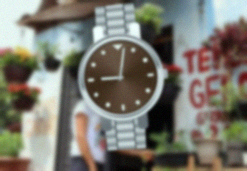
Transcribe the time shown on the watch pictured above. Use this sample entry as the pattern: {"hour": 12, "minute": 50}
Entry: {"hour": 9, "minute": 2}
